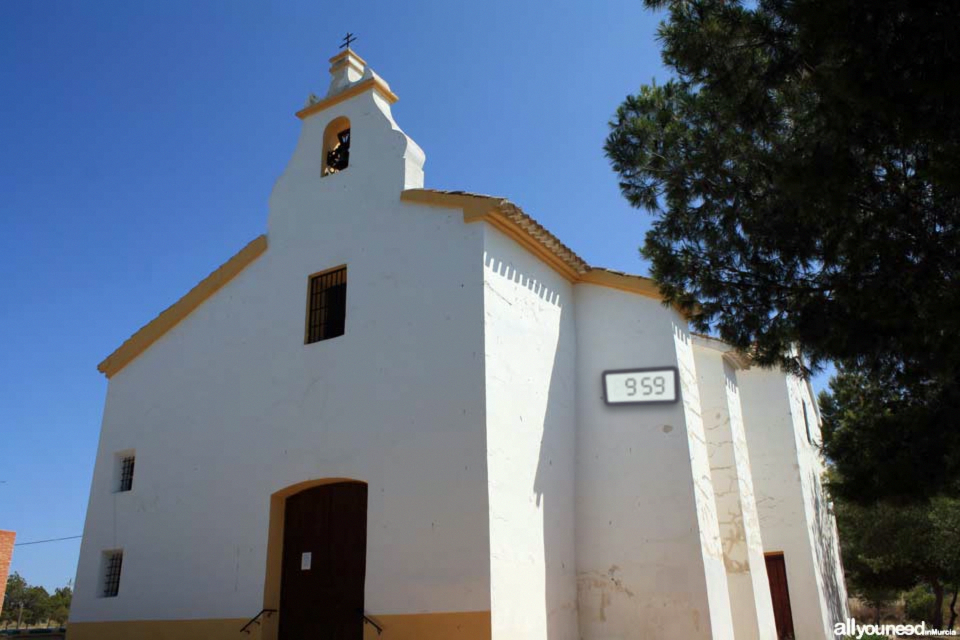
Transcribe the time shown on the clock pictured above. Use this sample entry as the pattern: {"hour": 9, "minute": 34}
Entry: {"hour": 9, "minute": 59}
